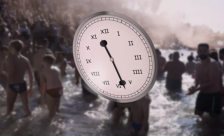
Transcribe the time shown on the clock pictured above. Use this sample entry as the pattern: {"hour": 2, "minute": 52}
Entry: {"hour": 11, "minute": 28}
